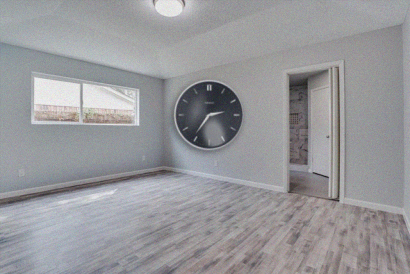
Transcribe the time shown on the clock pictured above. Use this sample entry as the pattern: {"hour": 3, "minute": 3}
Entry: {"hour": 2, "minute": 36}
